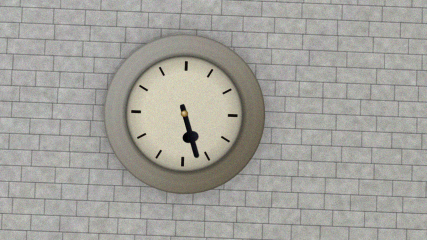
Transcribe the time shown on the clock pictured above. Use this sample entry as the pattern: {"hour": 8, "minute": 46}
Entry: {"hour": 5, "minute": 27}
